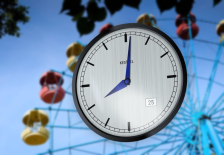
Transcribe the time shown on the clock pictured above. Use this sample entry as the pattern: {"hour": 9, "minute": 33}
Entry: {"hour": 8, "minute": 1}
